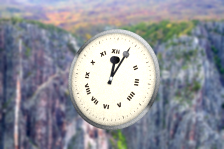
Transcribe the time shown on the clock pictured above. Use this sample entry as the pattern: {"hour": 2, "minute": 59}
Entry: {"hour": 12, "minute": 4}
